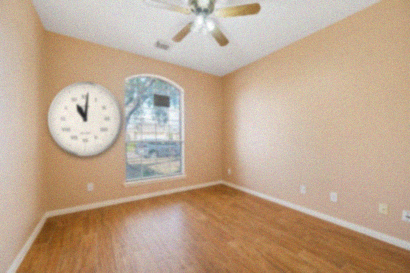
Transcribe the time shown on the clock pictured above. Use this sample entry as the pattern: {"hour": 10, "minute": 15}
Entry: {"hour": 11, "minute": 1}
